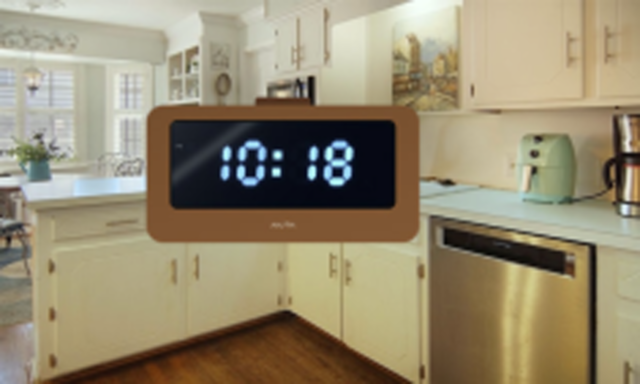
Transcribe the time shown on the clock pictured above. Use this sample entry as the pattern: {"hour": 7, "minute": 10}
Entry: {"hour": 10, "minute": 18}
